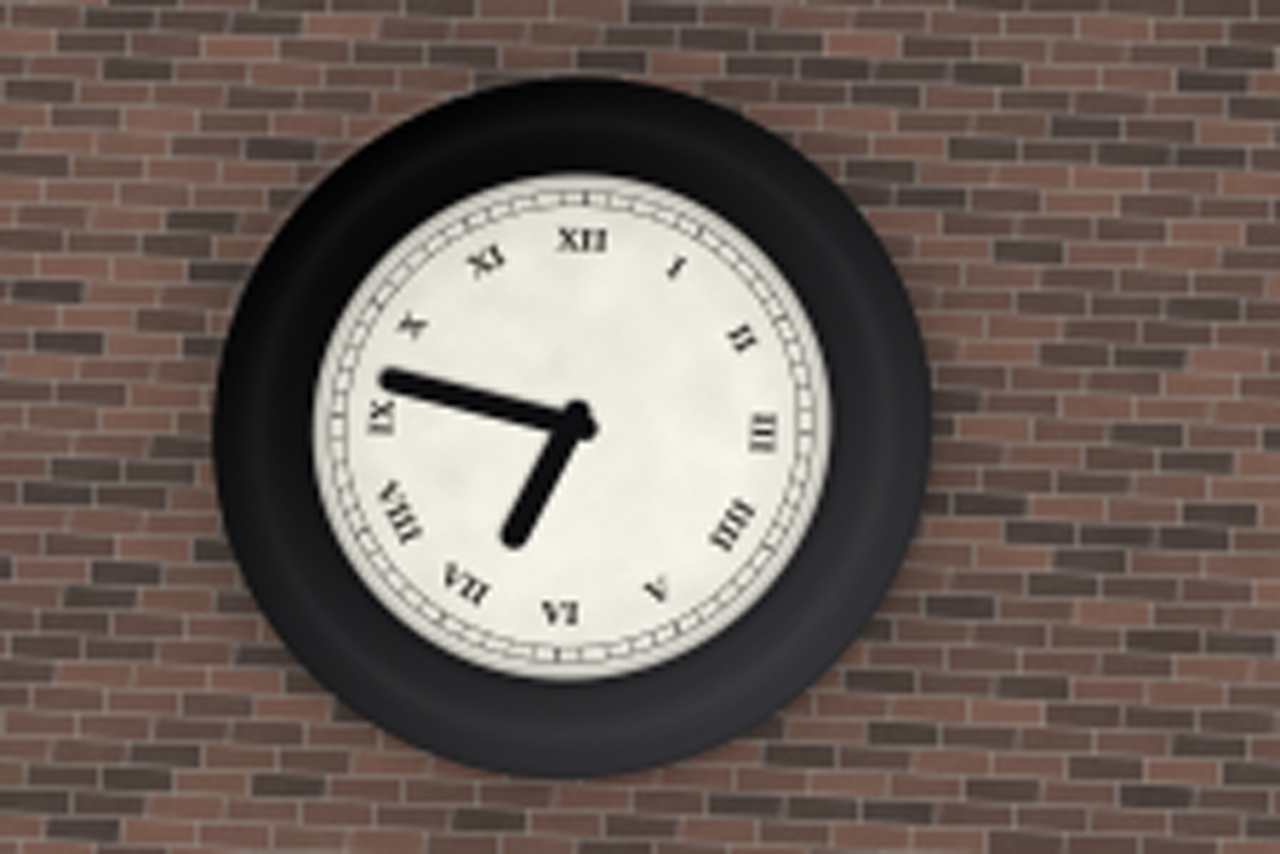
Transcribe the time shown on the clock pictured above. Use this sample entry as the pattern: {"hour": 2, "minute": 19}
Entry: {"hour": 6, "minute": 47}
